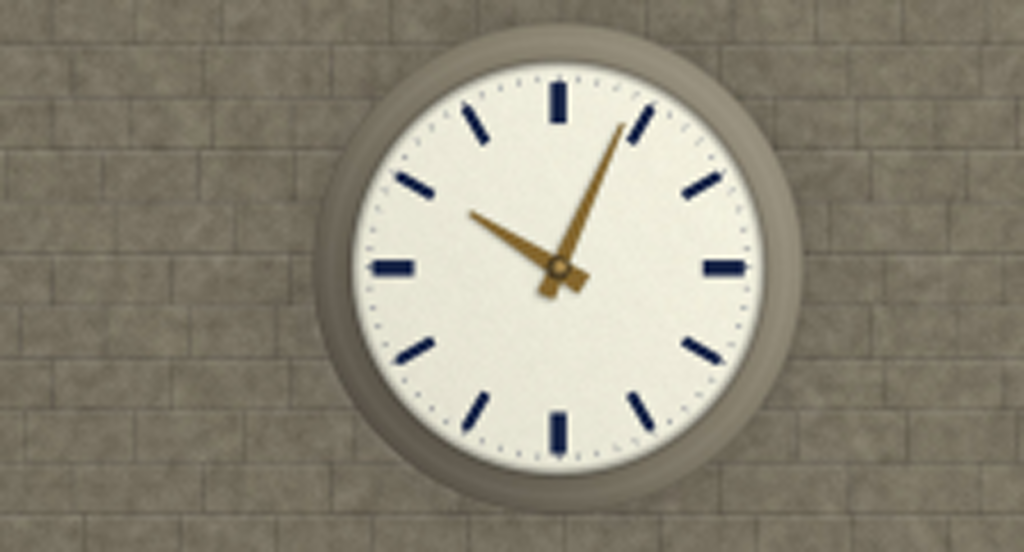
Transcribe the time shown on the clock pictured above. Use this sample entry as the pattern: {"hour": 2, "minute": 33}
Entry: {"hour": 10, "minute": 4}
